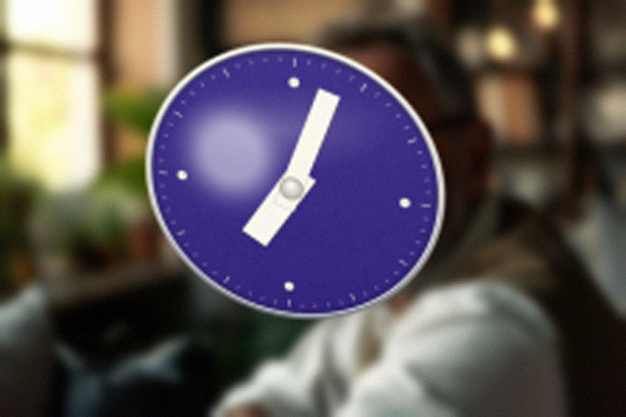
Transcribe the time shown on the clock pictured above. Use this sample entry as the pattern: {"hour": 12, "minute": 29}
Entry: {"hour": 7, "minute": 3}
